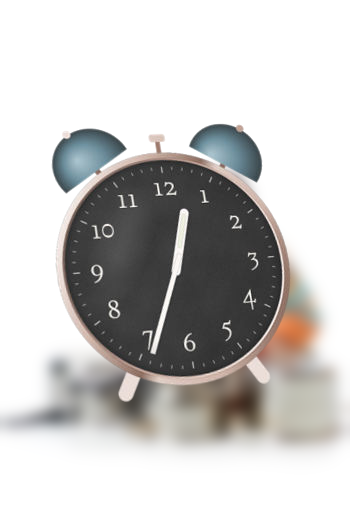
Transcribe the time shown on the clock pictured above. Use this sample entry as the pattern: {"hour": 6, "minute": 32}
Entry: {"hour": 12, "minute": 34}
